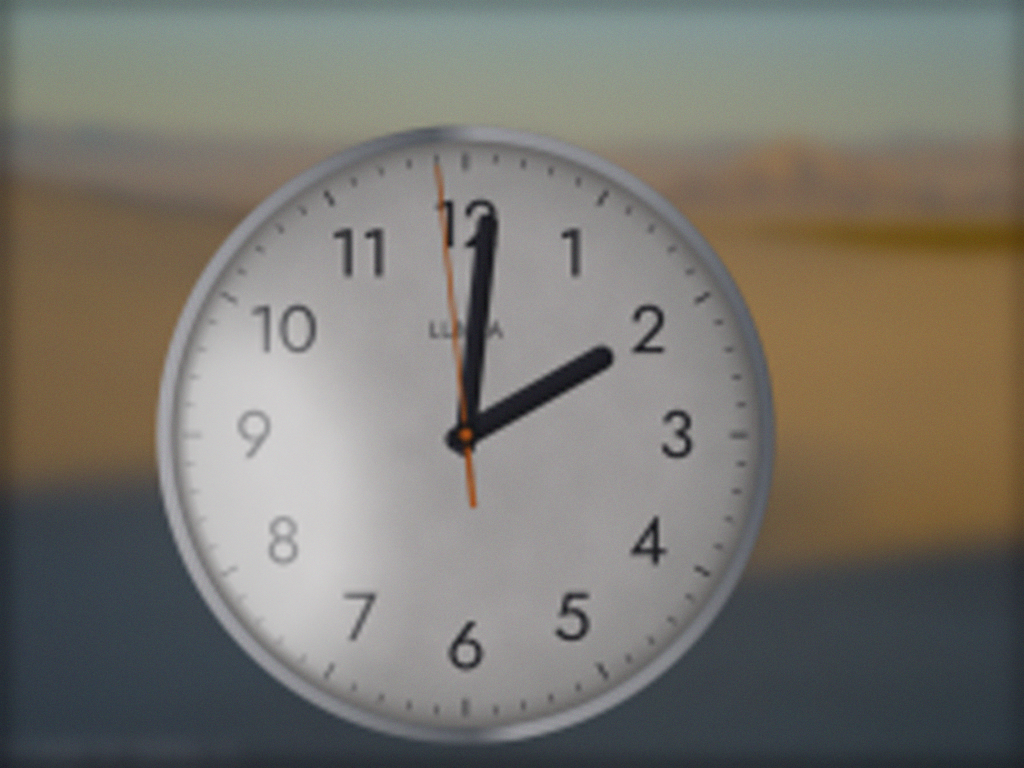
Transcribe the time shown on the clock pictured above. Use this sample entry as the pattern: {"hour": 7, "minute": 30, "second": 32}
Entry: {"hour": 2, "minute": 0, "second": 59}
